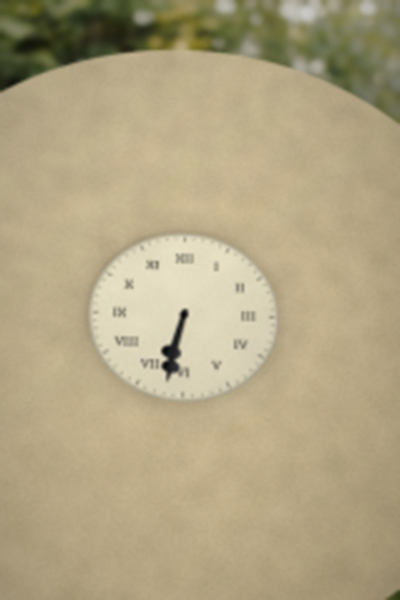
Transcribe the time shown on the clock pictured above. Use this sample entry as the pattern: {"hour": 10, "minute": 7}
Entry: {"hour": 6, "minute": 32}
